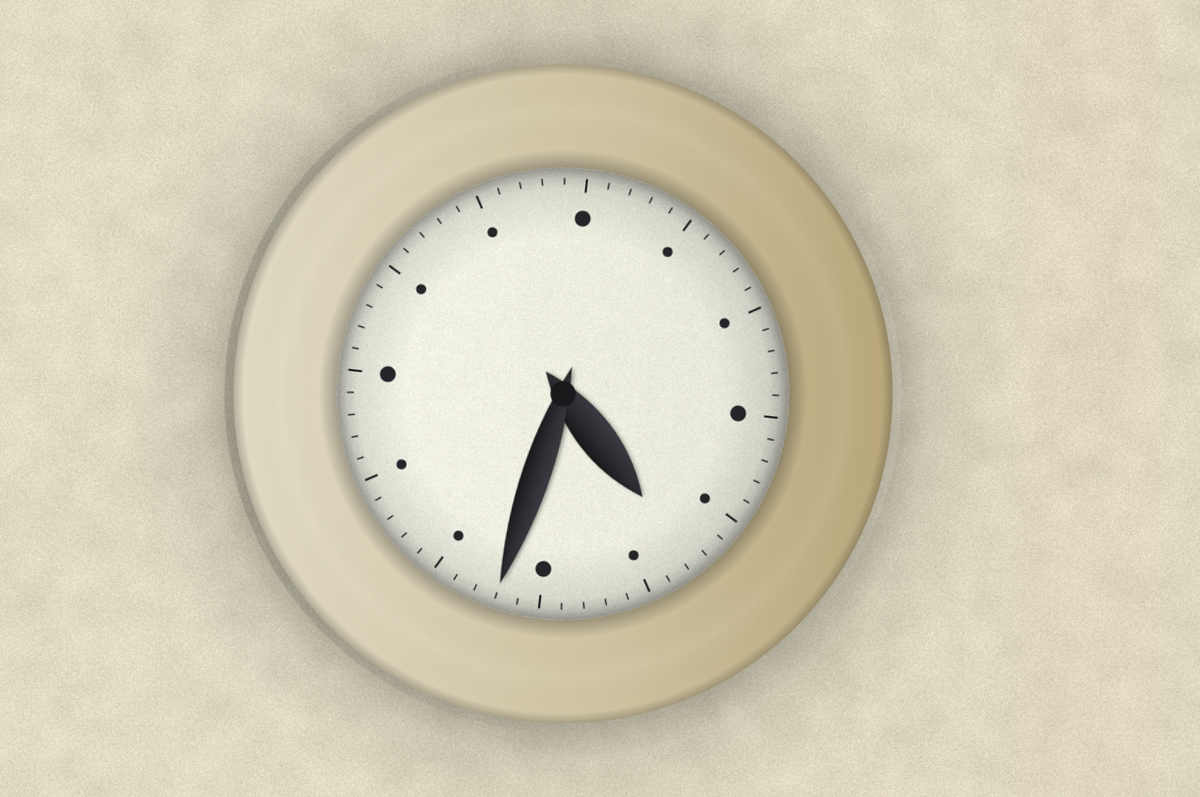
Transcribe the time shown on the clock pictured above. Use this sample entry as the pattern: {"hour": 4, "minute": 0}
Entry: {"hour": 4, "minute": 32}
